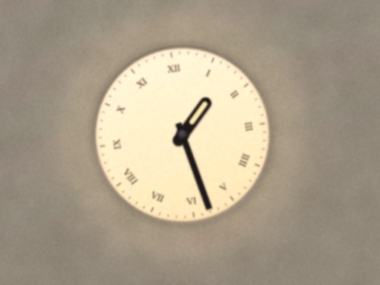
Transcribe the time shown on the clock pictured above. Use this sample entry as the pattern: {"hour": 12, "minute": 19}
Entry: {"hour": 1, "minute": 28}
